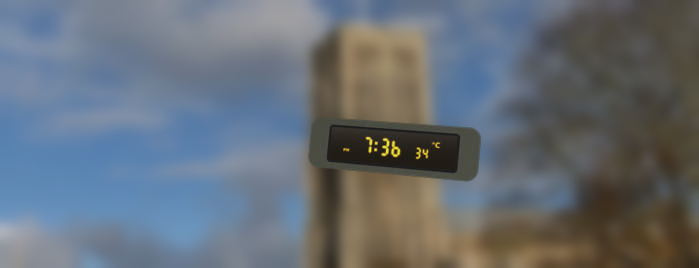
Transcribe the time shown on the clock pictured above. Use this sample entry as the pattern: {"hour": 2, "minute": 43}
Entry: {"hour": 7, "minute": 36}
